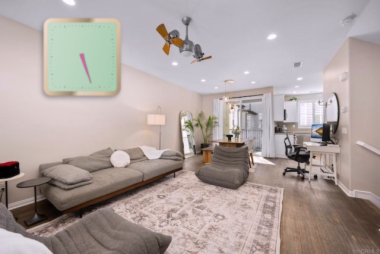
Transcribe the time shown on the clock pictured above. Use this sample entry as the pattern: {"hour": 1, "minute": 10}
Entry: {"hour": 5, "minute": 27}
